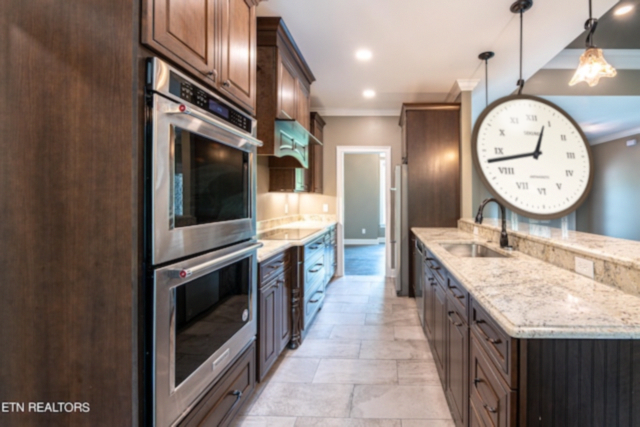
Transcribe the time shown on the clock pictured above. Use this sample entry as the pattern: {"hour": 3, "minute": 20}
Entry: {"hour": 12, "minute": 43}
